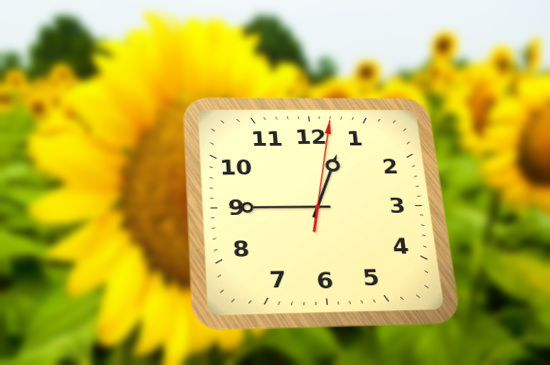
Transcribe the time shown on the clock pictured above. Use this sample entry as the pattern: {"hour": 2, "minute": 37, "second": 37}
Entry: {"hour": 12, "minute": 45, "second": 2}
